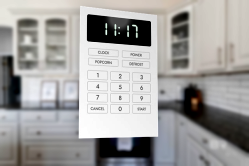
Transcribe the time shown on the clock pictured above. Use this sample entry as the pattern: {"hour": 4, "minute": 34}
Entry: {"hour": 11, "minute": 17}
